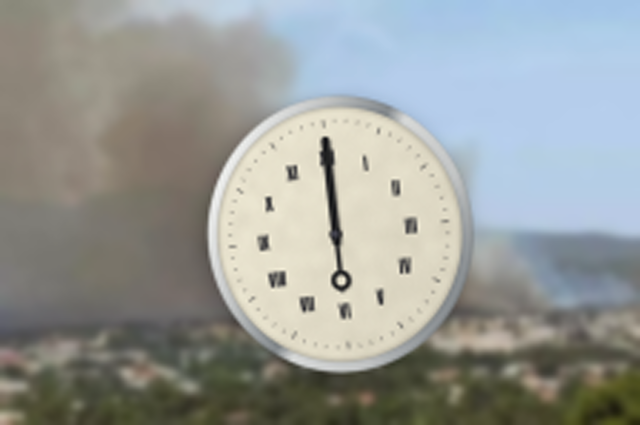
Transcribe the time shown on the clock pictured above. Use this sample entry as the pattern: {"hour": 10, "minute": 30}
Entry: {"hour": 6, "minute": 0}
